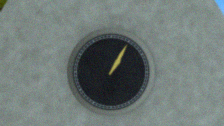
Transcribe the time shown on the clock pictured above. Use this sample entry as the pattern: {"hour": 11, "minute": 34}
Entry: {"hour": 1, "minute": 5}
